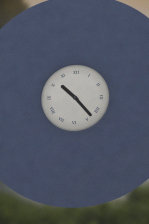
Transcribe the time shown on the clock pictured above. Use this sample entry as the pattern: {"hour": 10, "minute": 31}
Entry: {"hour": 10, "minute": 23}
